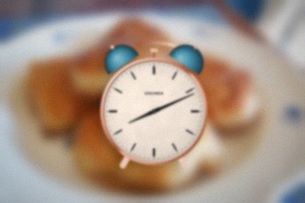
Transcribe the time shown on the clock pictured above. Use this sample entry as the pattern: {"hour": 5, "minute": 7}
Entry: {"hour": 8, "minute": 11}
